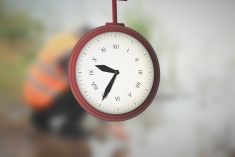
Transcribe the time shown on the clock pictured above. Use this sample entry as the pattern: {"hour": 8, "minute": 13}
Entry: {"hour": 9, "minute": 35}
